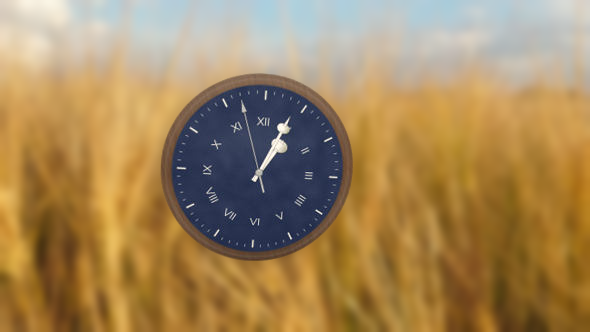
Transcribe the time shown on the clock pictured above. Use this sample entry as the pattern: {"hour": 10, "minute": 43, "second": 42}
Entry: {"hour": 1, "minute": 3, "second": 57}
